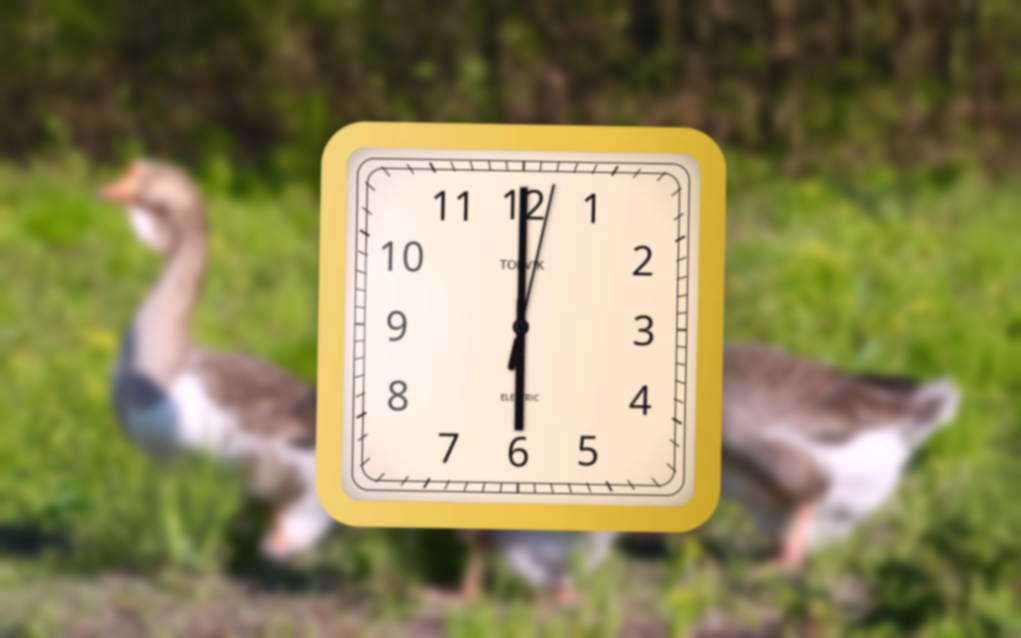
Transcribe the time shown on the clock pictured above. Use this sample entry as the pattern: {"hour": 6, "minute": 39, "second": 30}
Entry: {"hour": 6, "minute": 0, "second": 2}
